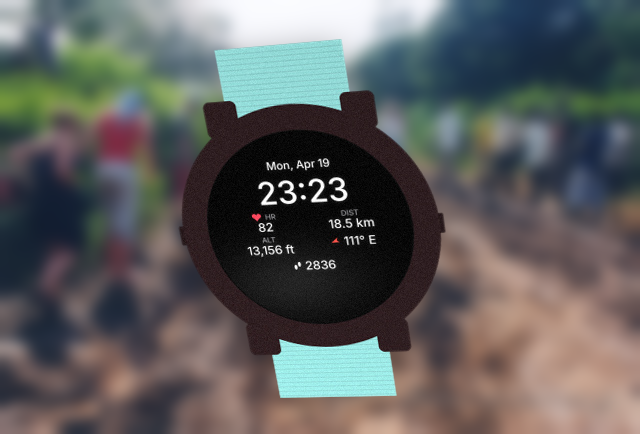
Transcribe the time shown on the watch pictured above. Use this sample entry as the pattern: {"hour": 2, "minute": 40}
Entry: {"hour": 23, "minute": 23}
